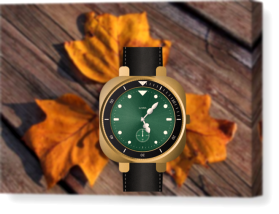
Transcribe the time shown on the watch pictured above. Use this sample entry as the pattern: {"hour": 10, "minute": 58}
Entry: {"hour": 5, "minute": 7}
